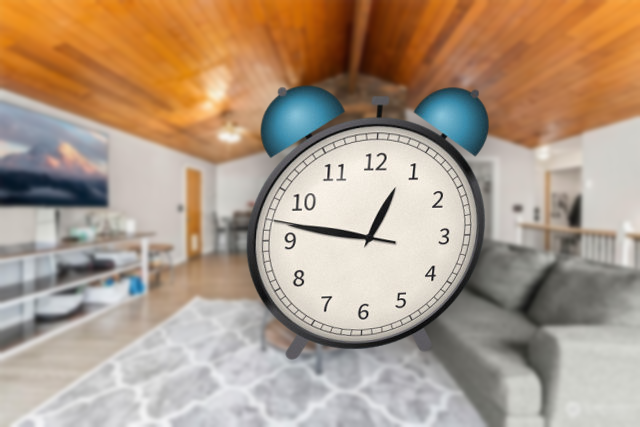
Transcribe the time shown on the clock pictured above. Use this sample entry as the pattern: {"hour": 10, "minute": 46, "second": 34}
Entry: {"hour": 12, "minute": 46, "second": 47}
